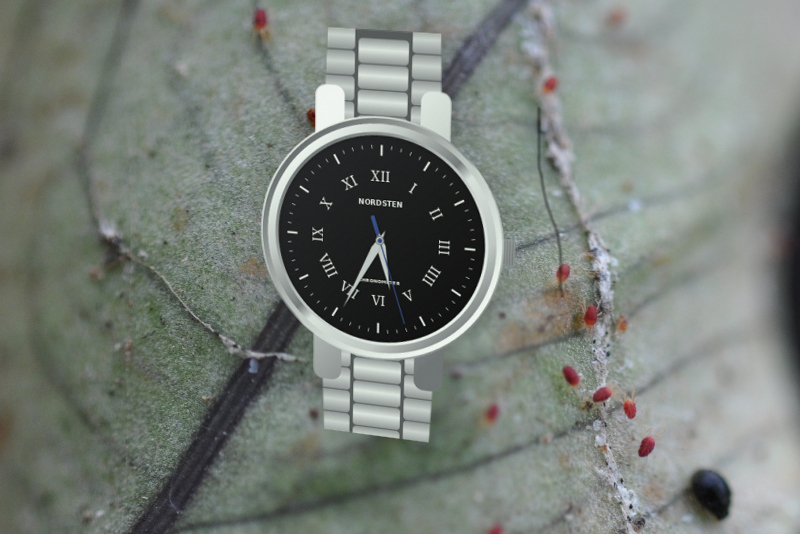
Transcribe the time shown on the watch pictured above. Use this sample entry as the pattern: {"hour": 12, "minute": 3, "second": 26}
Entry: {"hour": 5, "minute": 34, "second": 27}
